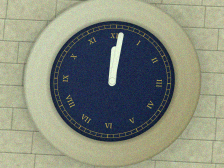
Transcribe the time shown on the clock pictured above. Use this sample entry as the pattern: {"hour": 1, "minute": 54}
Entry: {"hour": 12, "minute": 1}
